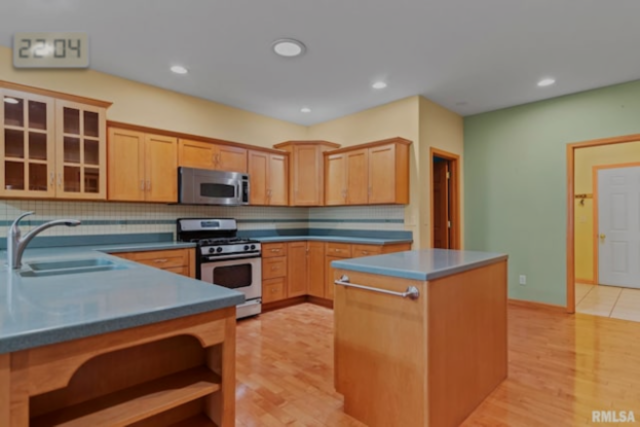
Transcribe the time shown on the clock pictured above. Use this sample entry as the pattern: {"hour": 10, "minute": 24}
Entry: {"hour": 22, "minute": 4}
